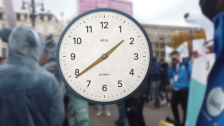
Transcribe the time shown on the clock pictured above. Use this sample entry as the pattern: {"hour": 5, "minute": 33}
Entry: {"hour": 1, "minute": 39}
